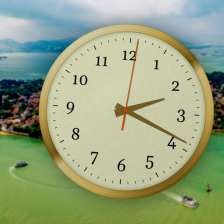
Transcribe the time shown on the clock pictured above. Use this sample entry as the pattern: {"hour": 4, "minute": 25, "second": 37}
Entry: {"hour": 2, "minute": 19, "second": 1}
